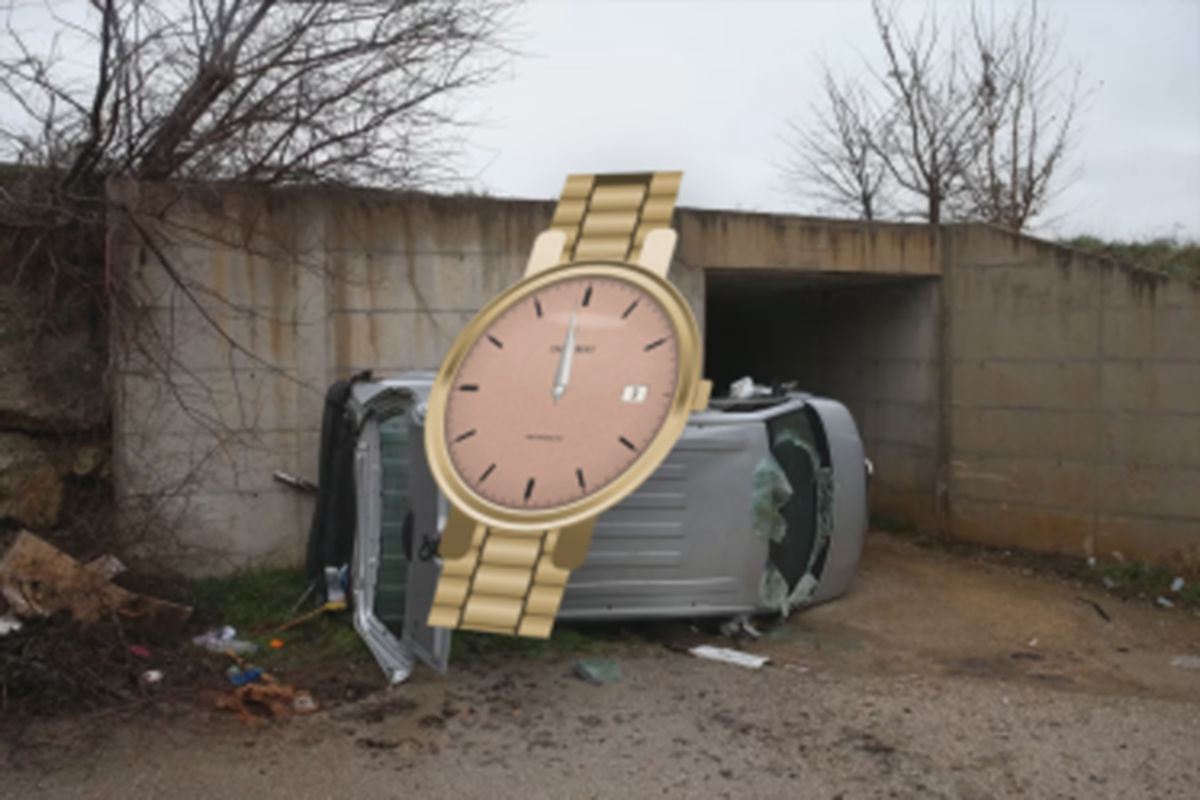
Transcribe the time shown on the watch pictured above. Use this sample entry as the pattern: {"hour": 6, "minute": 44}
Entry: {"hour": 11, "minute": 59}
